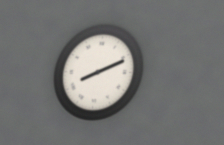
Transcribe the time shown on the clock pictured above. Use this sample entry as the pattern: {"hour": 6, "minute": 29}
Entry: {"hour": 8, "minute": 11}
